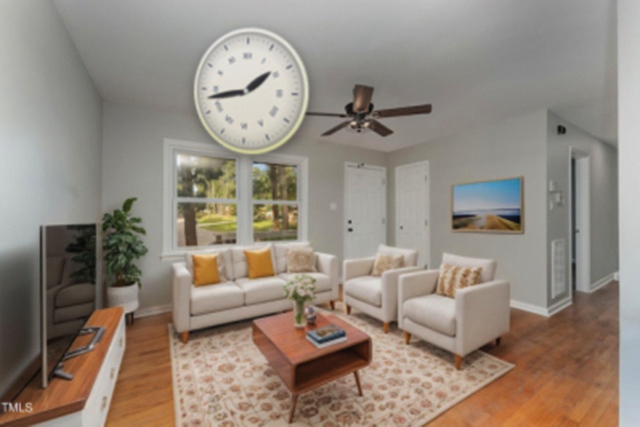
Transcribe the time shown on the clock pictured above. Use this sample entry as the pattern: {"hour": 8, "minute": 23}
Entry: {"hour": 1, "minute": 43}
